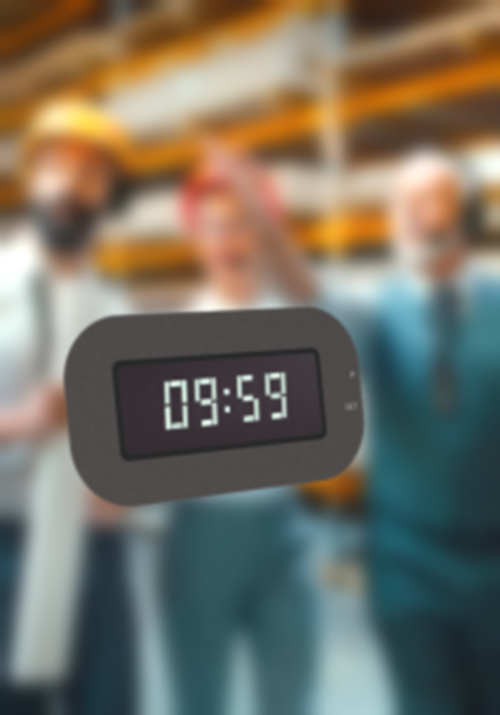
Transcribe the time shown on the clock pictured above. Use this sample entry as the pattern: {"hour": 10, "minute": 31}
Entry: {"hour": 9, "minute": 59}
